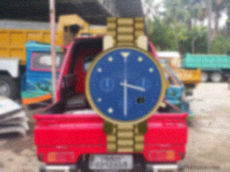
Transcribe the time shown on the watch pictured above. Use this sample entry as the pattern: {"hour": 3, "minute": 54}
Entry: {"hour": 3, "minute": 30}
